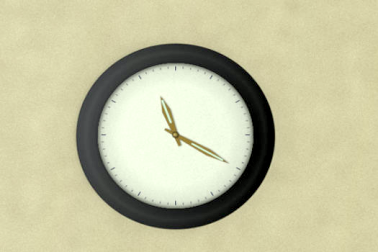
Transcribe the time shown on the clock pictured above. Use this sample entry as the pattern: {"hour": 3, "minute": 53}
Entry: {"hour": 11, "minute": 20}
